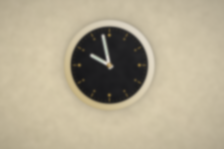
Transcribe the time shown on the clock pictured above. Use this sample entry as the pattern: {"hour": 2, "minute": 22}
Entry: {"hour": 9, "minute": 58}
